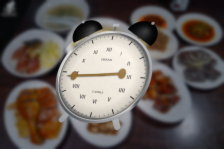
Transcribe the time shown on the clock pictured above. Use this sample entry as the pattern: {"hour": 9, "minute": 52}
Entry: {"hour": 2, "minute": 44}
